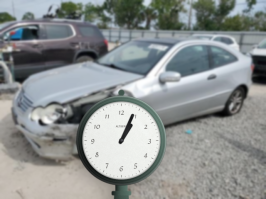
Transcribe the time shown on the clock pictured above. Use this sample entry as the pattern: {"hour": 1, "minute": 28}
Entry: {"hour": 1, "minute": 4}
